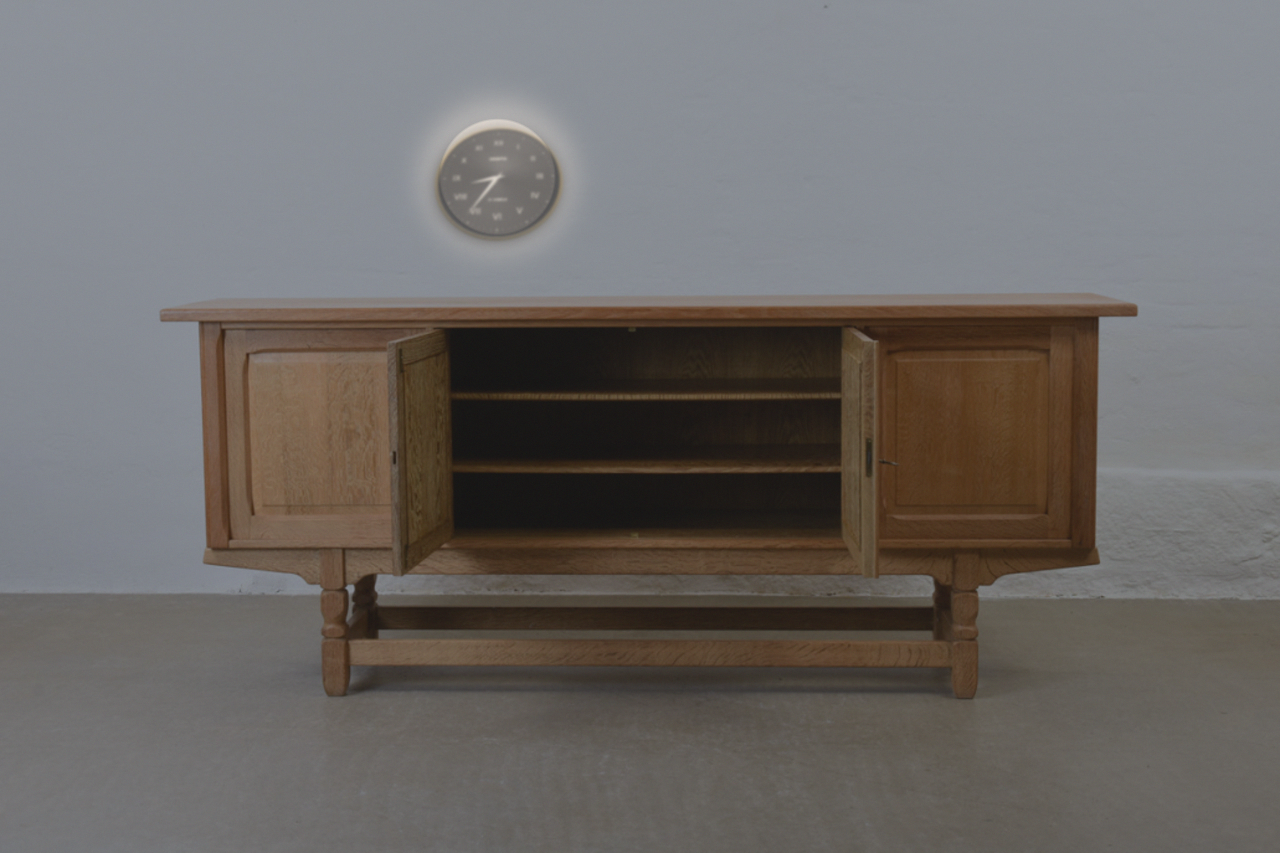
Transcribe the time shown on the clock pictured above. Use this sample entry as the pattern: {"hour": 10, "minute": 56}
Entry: {"hour": 8, "minute": 36}
